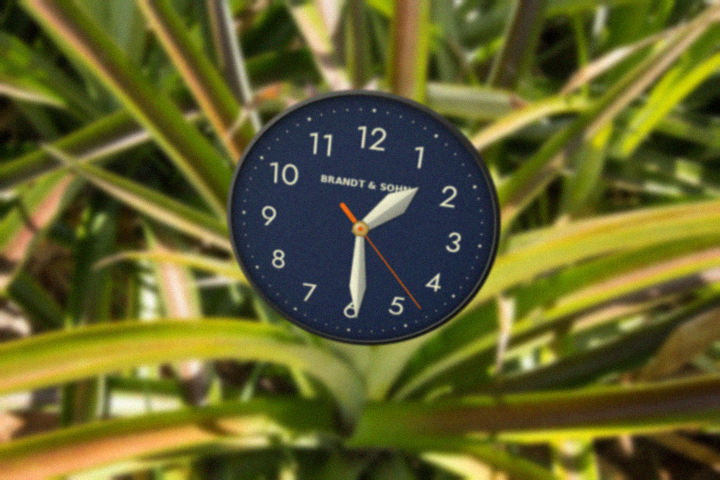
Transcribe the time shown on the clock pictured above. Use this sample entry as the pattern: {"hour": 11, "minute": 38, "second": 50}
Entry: {"hour": 1, "minute": 29, "second": 23}
